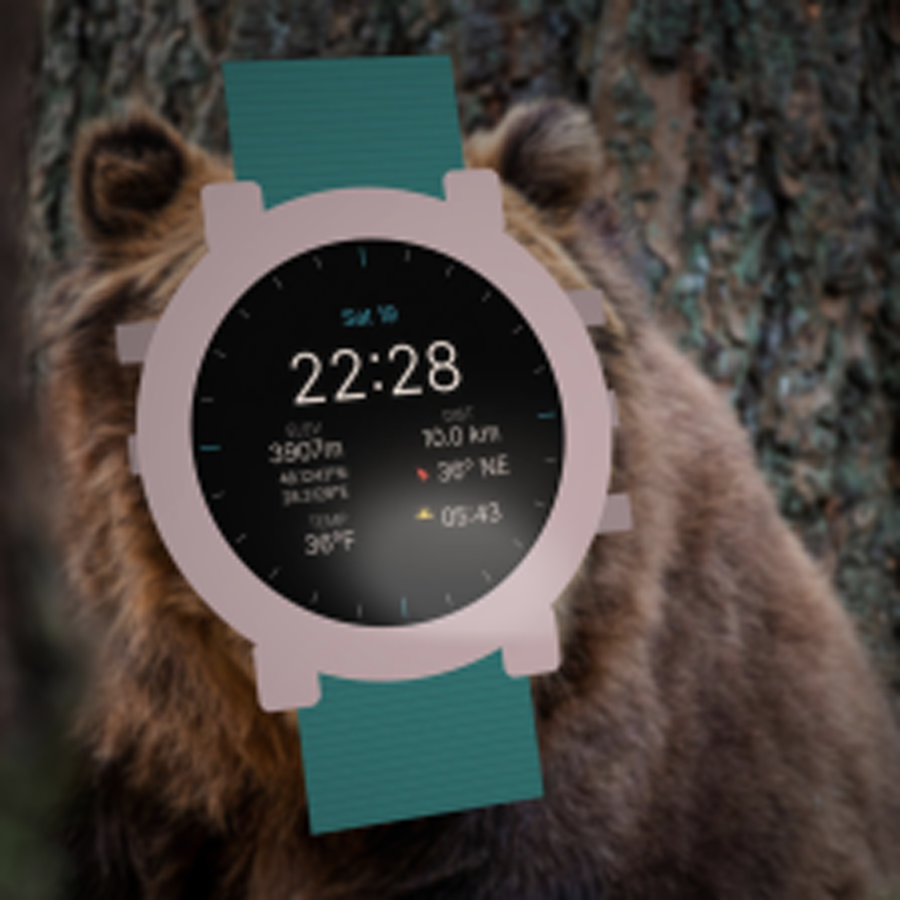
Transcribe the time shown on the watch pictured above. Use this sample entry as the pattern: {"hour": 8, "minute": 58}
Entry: {"hour": 22, "minute": 28}
